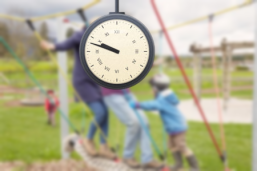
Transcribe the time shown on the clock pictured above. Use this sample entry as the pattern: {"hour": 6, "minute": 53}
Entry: {"hour": 9, "minute": 48}
